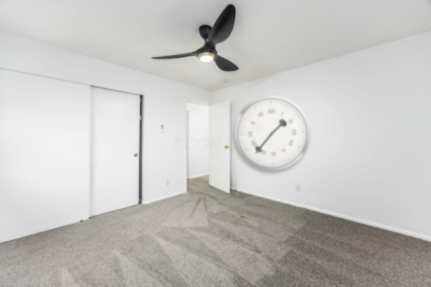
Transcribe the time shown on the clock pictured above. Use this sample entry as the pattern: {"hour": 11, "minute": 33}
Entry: {"hour": 1, "minute": 37}
